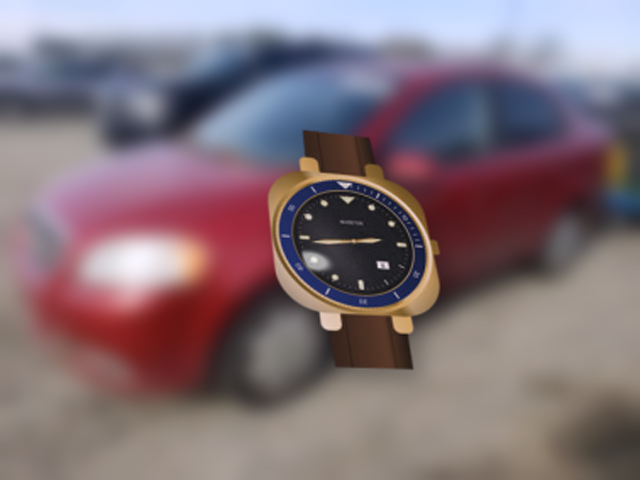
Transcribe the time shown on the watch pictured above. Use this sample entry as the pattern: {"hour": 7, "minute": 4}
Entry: {"hour": 2, "minute": 44}
